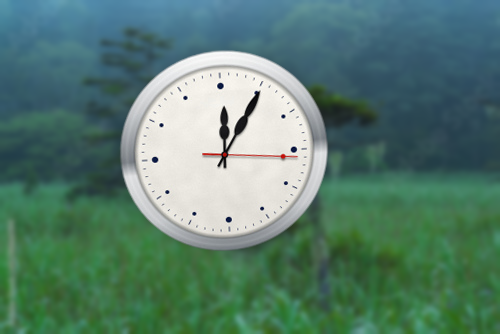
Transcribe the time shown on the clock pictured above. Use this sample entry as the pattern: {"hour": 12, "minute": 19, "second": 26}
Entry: {"hour": 12, "minute": 5, "second": 16}
